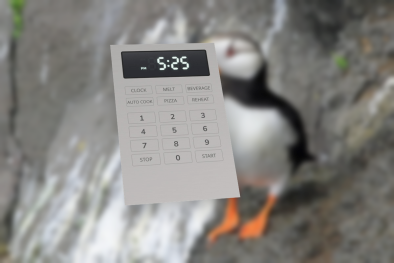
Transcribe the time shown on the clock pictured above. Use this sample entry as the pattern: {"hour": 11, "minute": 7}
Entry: {"hour": 5, "minute": 25}
